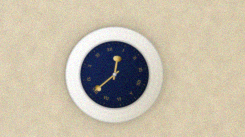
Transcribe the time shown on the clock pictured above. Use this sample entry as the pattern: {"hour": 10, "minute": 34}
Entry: {"hour": 12, "minute": 40}
